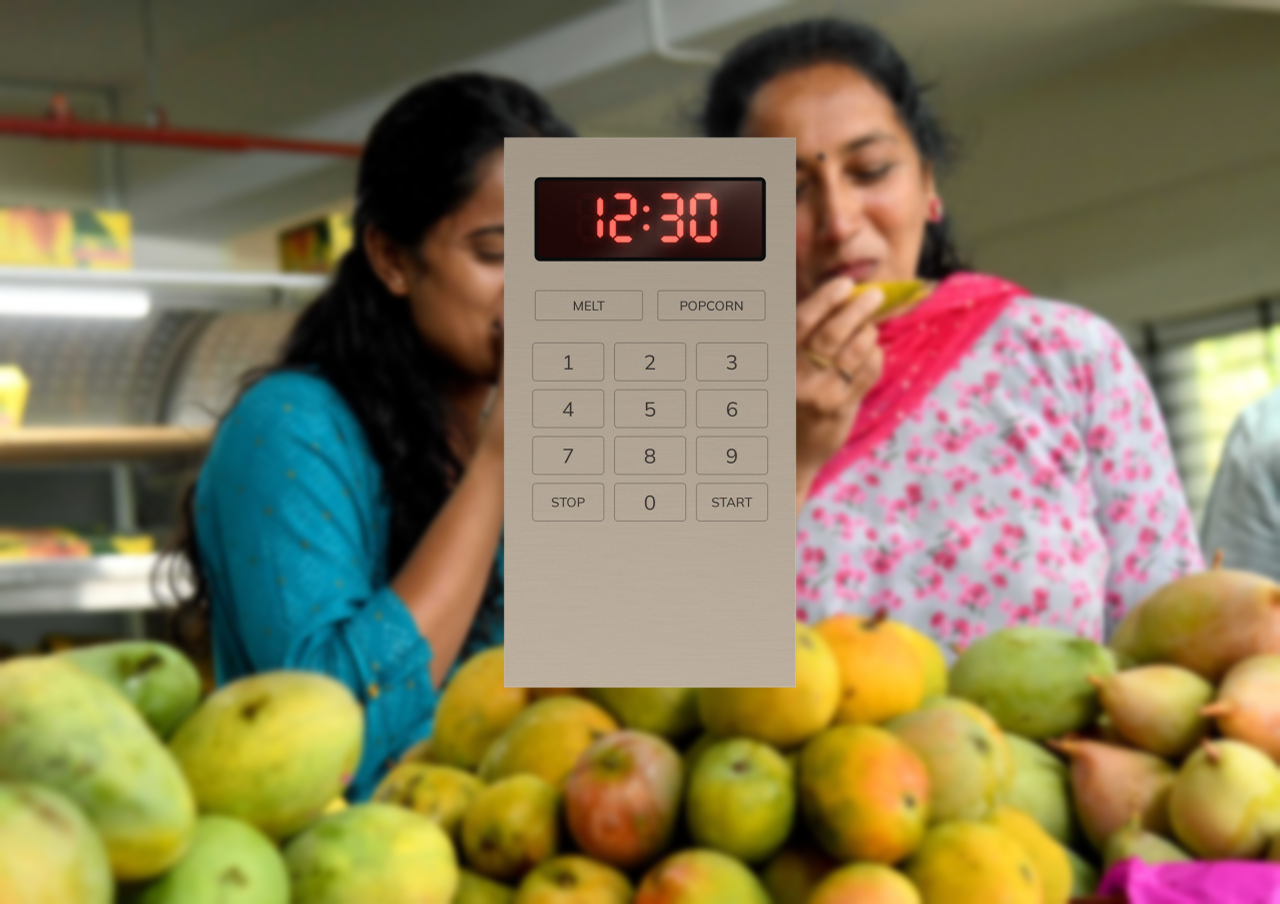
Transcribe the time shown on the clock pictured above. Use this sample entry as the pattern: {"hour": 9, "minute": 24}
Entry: {"hour": 12, "minute": 30}
